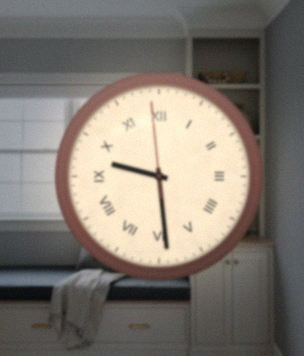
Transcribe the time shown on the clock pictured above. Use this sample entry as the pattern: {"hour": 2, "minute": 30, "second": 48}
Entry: {"hour": 9, "minute": 28, "second": 59}
